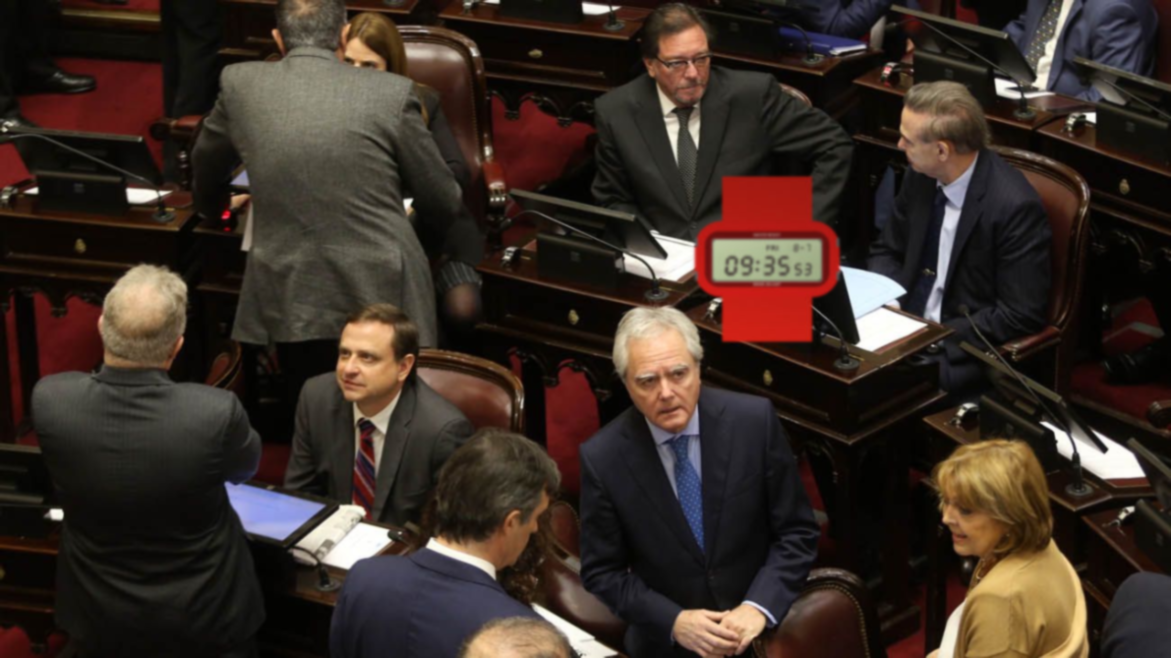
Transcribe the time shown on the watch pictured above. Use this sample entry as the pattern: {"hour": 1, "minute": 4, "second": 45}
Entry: {"hour": 9, "minute": 35, "second": 53}
